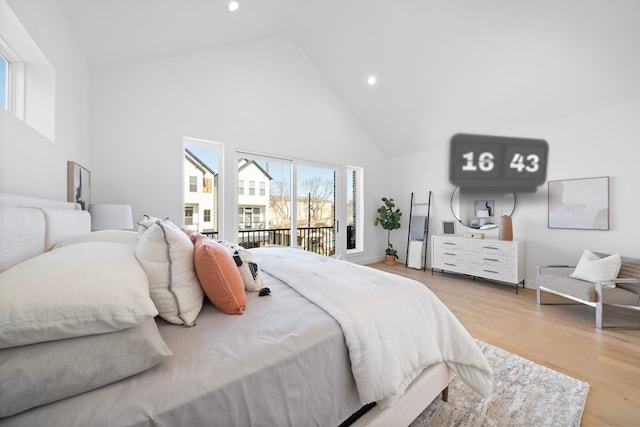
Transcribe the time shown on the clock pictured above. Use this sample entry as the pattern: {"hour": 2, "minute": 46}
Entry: {"hour": 16, "minute": 43}
